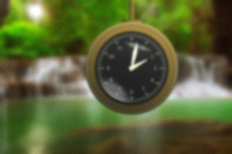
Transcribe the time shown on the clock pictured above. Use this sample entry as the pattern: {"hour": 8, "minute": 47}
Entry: {"hour": 2, "minute": 2}
